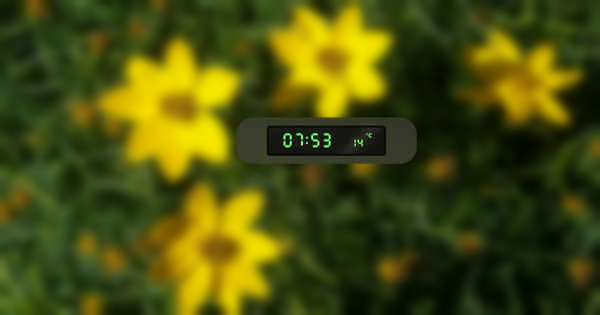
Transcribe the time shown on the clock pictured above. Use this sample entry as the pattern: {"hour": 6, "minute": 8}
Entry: {"hour": 7, "minute": 53}
